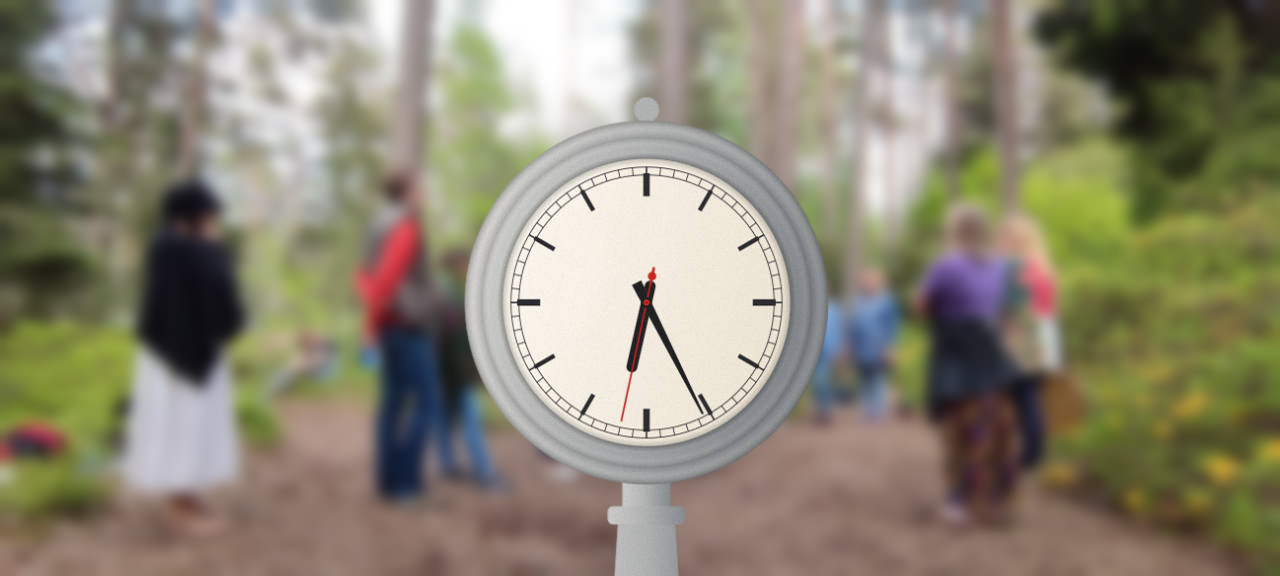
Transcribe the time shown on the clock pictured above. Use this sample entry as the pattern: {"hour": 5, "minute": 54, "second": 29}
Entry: {"hour": 6, "minute": 25, "second": 32}
